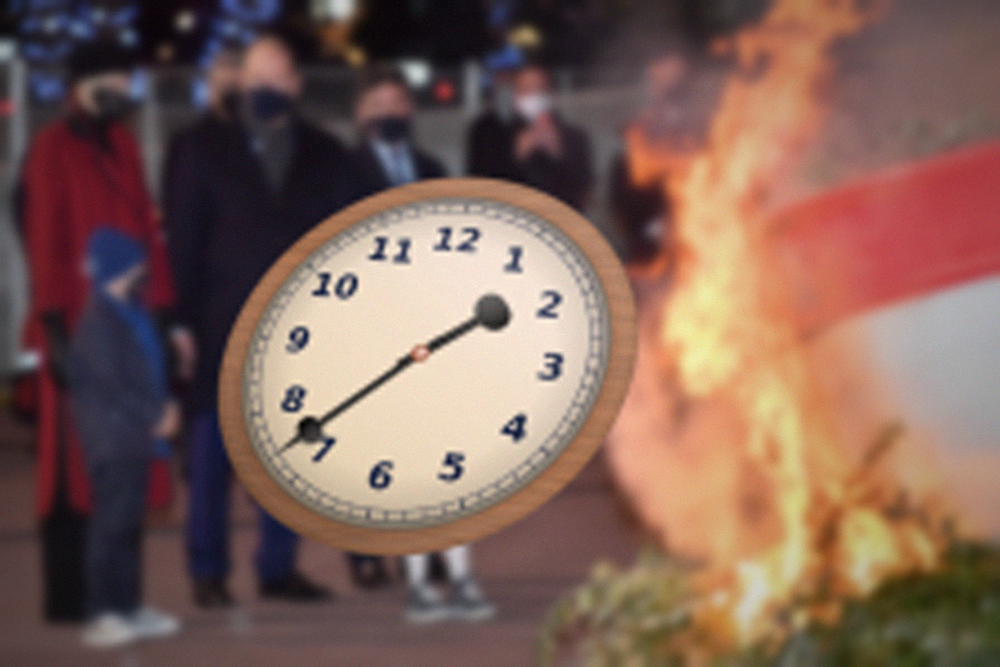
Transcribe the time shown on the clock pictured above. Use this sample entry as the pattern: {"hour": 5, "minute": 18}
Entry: {"hour": 1, "minute": 37}
